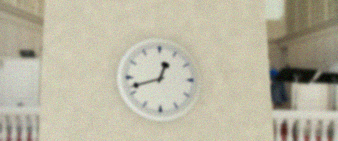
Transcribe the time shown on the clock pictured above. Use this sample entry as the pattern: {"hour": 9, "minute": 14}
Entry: {"hour": 12, "minute": 42}
